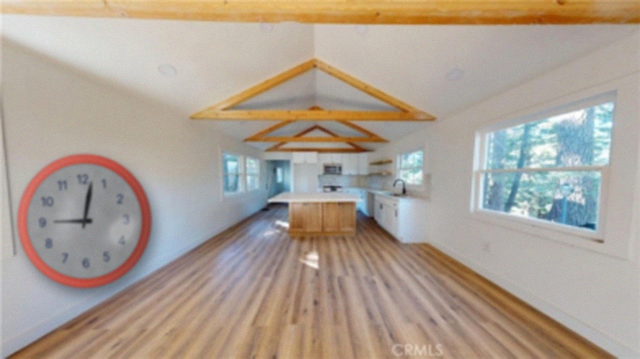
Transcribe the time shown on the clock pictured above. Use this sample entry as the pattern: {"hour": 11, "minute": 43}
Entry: {"hour": 9, "minute": 2}
